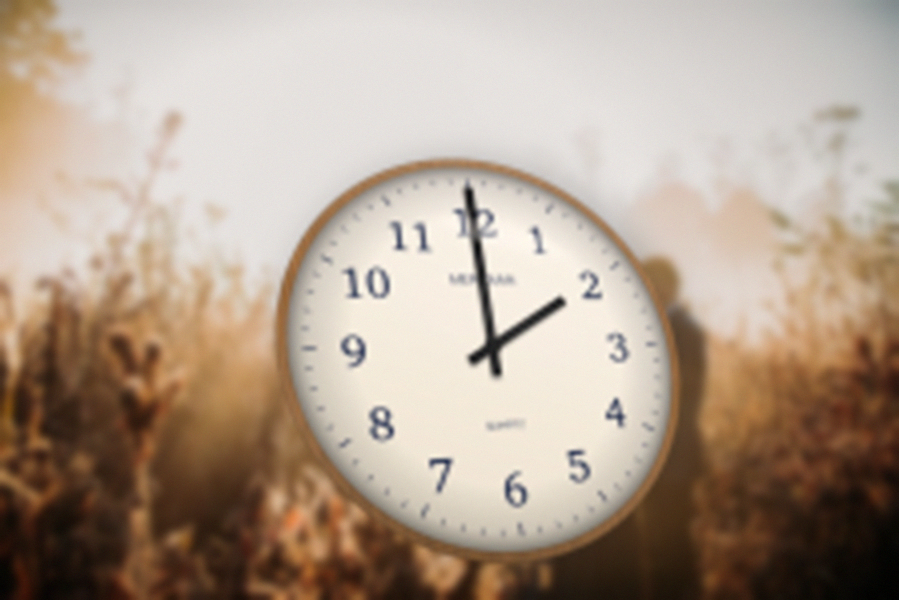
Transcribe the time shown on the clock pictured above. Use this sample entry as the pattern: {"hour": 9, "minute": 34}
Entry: {"hour": 2, "minute": 0}
